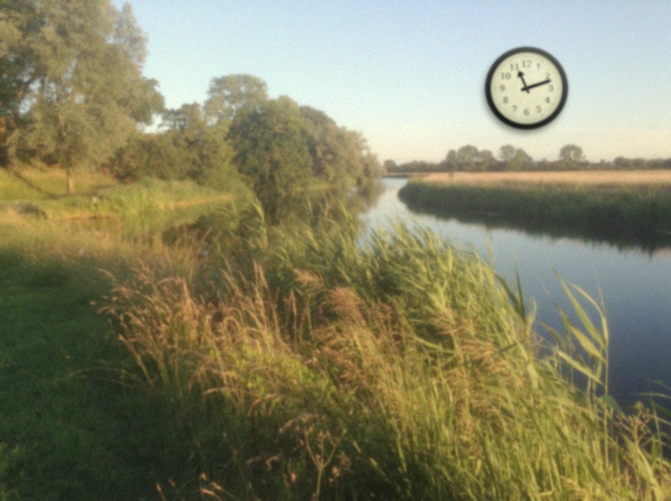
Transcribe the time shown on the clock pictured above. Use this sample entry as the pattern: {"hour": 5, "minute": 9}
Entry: {"hour": 11, "minute": 12}
